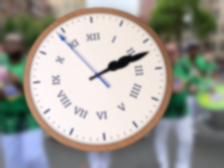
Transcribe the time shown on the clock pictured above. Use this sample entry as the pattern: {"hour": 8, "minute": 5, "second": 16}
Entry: {"hour": 2, "minute": 11, "second": 54}
